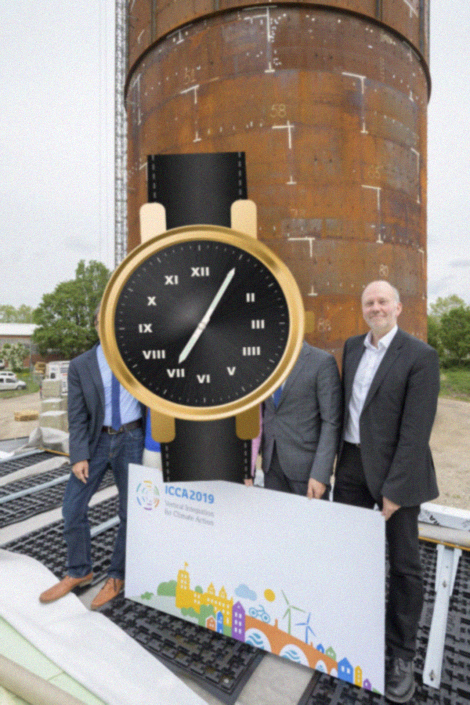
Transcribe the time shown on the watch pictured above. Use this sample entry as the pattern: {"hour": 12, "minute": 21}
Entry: {"hour": 7, "minute": 5}
